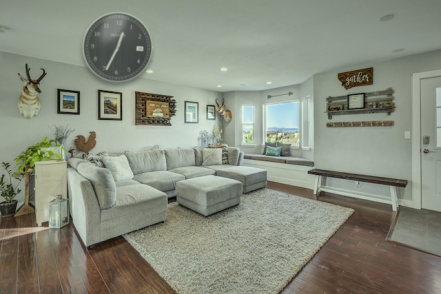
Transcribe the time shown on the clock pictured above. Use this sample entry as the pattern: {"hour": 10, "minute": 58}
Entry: {"hour": 12, "minute": 34}
